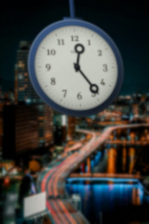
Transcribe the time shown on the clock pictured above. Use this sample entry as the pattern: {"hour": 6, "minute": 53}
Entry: {"hour": 12, "minute": 24}
